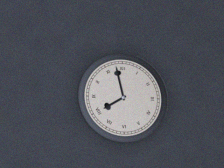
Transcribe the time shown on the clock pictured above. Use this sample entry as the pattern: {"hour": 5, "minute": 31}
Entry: {"hour": 7, "minute": 58}
